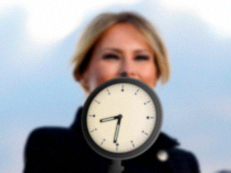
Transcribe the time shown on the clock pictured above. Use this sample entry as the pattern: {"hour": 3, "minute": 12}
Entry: {"hour": 8, "minute": 31}
